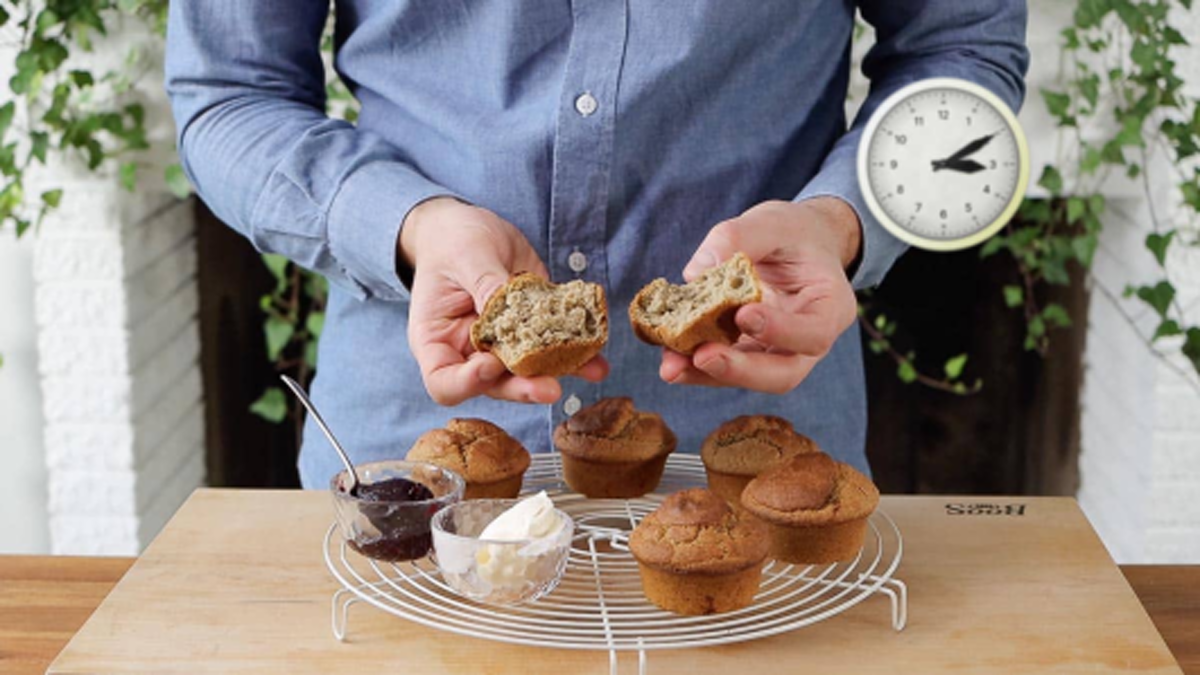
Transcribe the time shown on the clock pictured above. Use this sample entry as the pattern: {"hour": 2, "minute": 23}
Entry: {"hour": 3, "minute": 10}
